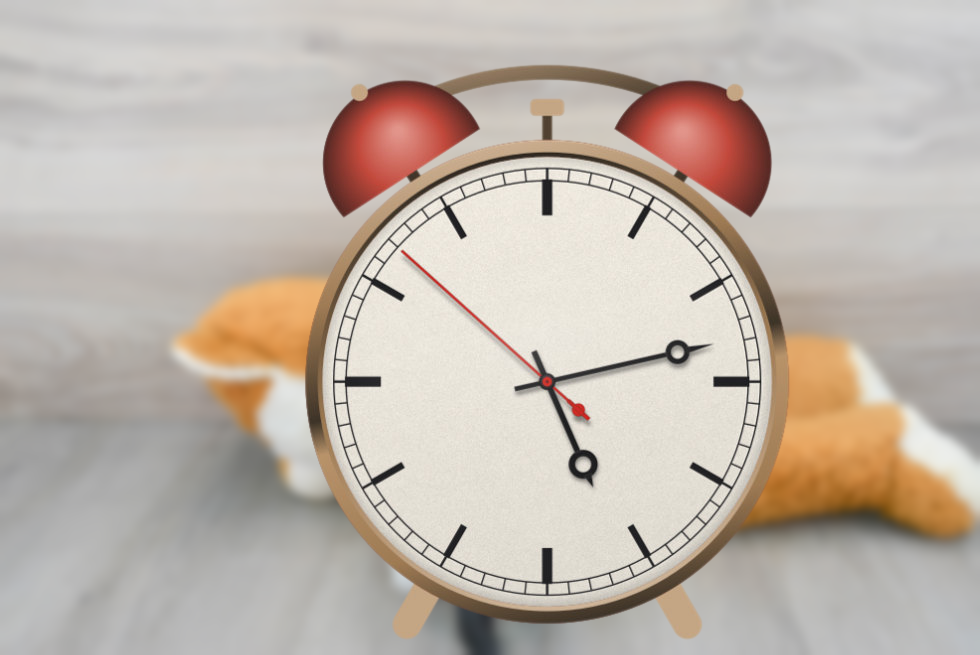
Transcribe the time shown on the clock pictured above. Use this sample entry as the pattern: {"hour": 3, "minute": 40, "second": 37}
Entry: {"hour": 5, "minute": 12, "second": 52}
